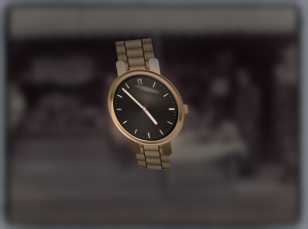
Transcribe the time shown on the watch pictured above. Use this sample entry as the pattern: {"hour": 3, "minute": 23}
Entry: {"hour": 4, "minute": 53}
